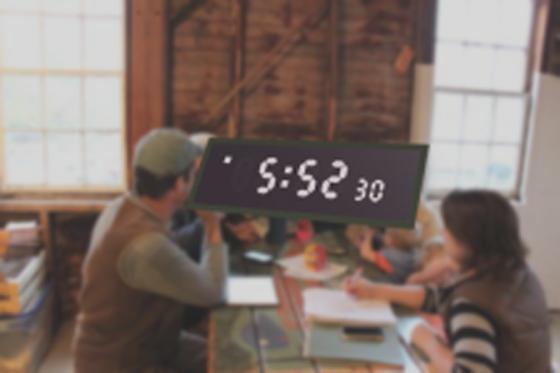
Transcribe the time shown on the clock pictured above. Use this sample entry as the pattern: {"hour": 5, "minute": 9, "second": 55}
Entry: {"hour": 5, "minute": 52, "second": 30}
